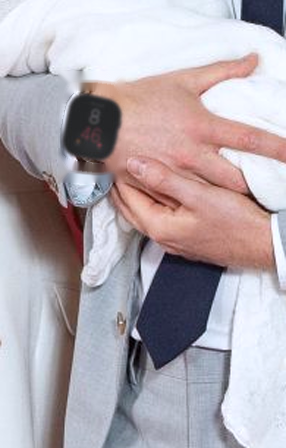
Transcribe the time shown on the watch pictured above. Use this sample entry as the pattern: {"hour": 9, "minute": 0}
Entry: {"hour": 8, "minute": 46}
